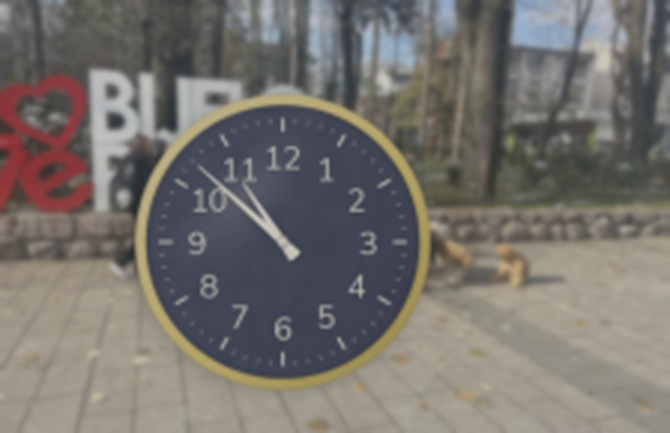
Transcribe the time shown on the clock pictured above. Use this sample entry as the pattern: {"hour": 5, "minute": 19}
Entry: {"hour": 10, "minute": 52}
